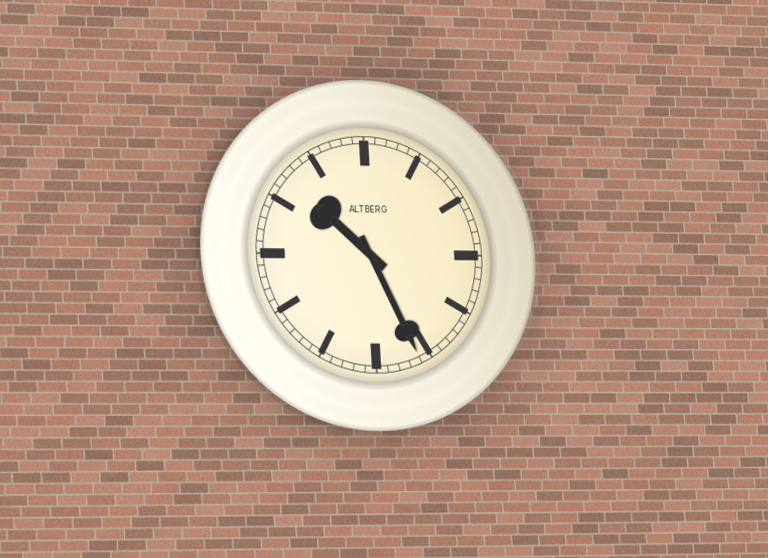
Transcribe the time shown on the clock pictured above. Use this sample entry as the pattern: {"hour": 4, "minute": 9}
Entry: {"hour": 10, "minute": 26}
